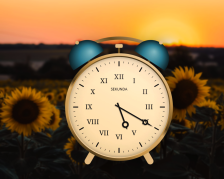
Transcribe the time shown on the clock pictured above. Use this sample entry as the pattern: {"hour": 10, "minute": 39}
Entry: {"hour": 5, "minute": 20}
